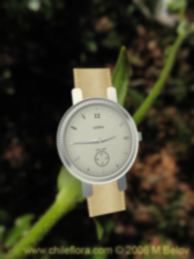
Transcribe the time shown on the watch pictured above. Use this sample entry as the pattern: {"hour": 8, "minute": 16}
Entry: {"hour": 2, "minute": 45}
